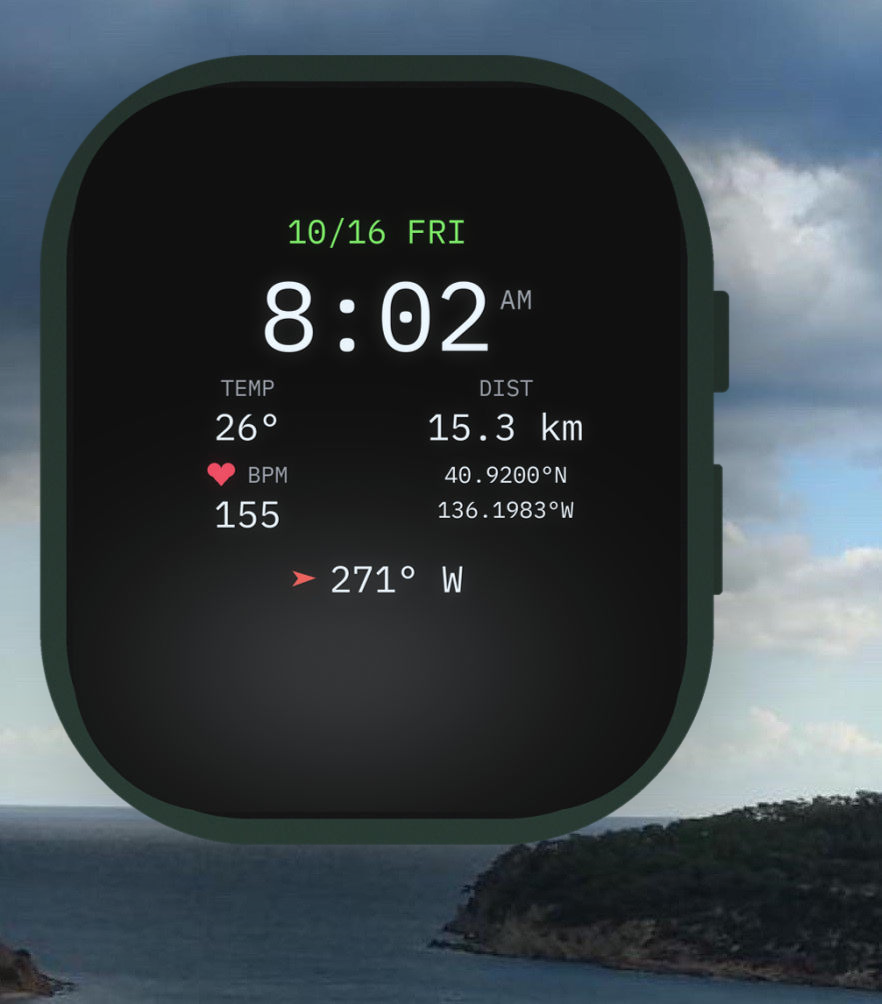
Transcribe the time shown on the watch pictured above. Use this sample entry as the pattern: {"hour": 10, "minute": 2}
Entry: {"hour": 8, "minute": 2}
